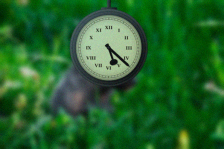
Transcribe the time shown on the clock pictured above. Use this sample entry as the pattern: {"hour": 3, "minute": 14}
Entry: {"hour": 5, "minute": 22}
